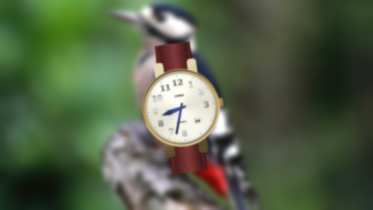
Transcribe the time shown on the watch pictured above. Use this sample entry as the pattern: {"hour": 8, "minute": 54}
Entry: {"hour": 8, "minute": 33}
